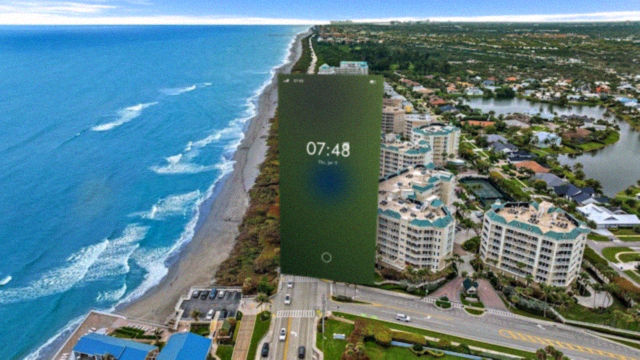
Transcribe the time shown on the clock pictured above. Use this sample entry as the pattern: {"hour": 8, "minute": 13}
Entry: {"hour": 7, "minute": 48}
